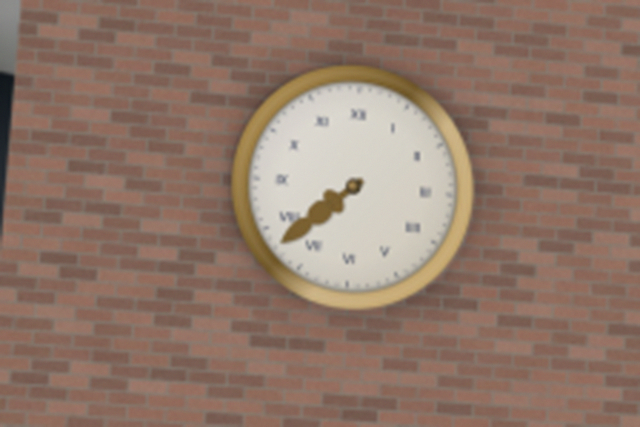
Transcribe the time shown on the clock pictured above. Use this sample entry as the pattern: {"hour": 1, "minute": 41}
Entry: {"hour": 7, "minute": 38}
